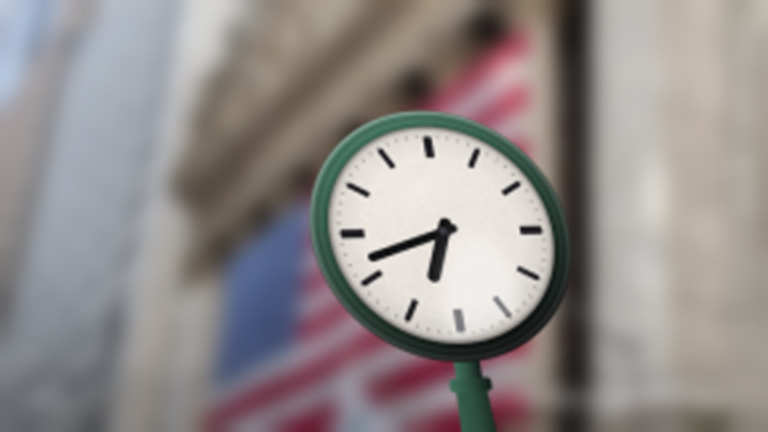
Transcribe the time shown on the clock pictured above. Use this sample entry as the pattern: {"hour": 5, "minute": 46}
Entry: {"hour": 6, "minute": 42}
